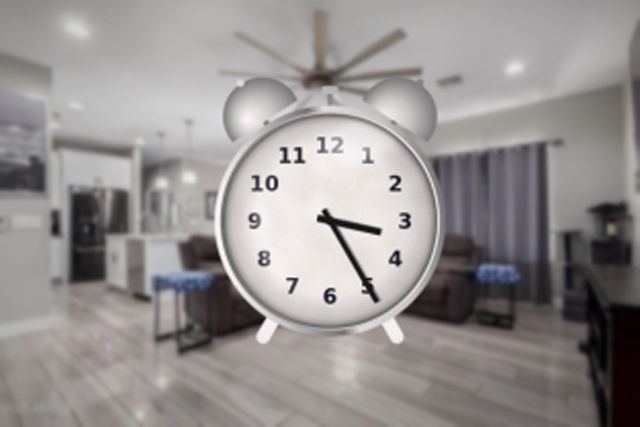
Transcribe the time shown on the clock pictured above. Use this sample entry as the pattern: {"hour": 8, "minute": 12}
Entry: {"hour": 3, "minute": 25}
